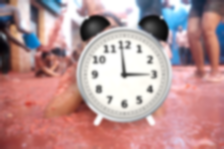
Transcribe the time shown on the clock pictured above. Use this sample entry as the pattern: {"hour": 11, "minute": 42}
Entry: {"hour": 2, "minute": 59}
